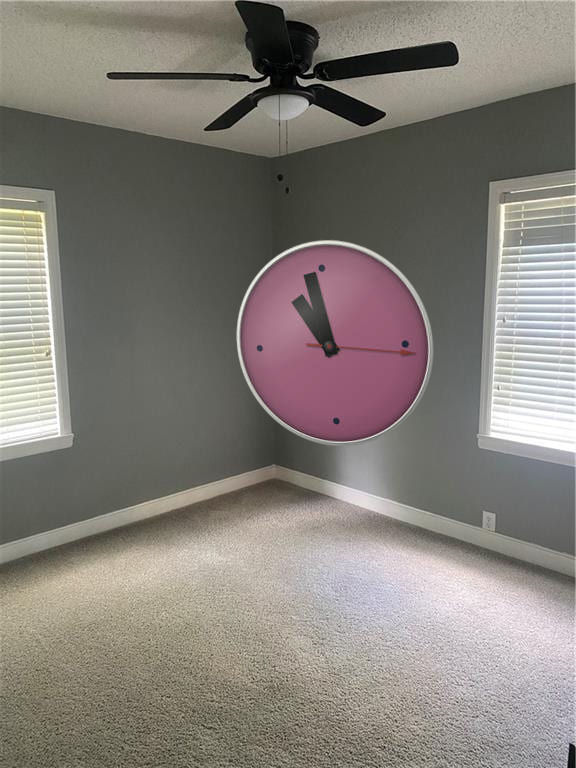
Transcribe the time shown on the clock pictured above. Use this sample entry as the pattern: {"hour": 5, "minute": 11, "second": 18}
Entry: {"hour": 10, "minute": 58, "second": 16}
